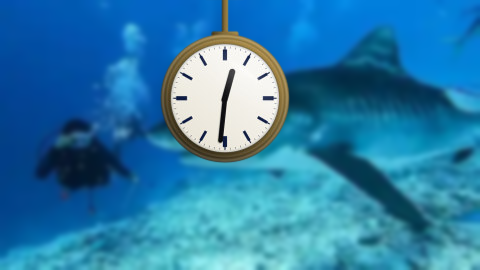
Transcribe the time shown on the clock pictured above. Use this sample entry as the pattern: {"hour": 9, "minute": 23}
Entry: {"hour": 12, "minute": 31}
